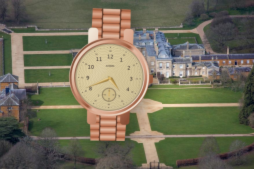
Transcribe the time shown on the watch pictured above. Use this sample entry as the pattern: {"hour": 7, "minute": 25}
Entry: {"hour": 4, "minute": 41}
